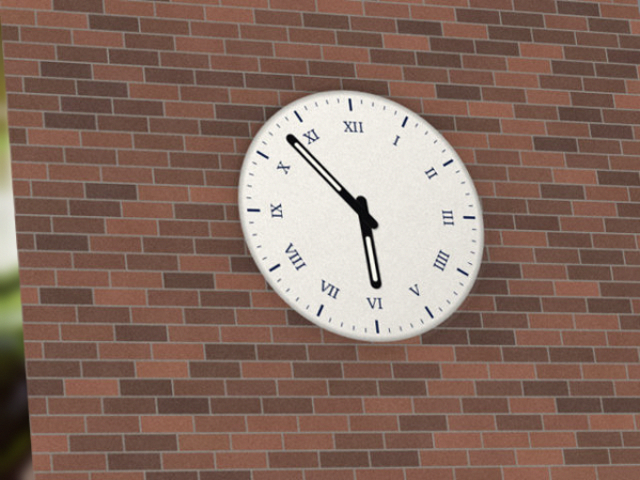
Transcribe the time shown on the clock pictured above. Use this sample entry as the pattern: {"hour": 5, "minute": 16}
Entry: {"hour": 5, "minute": 53}
